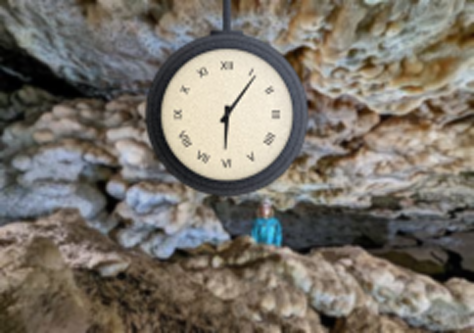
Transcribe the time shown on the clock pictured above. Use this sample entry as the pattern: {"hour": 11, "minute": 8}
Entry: {"hour": 6, "minute": 6}
